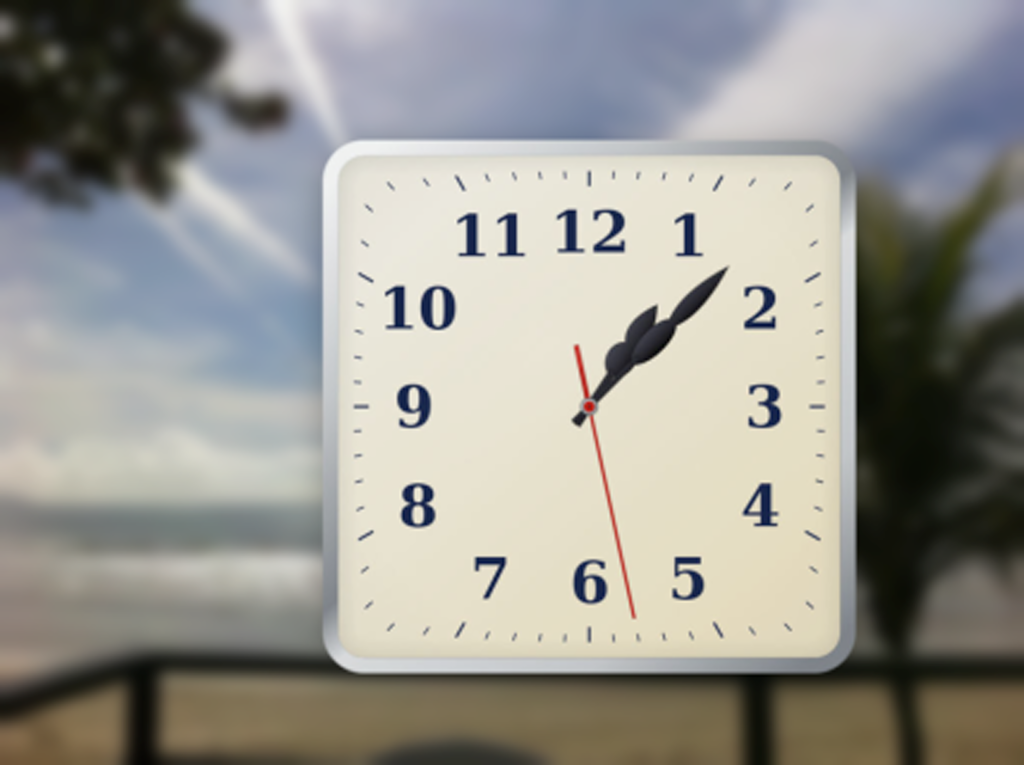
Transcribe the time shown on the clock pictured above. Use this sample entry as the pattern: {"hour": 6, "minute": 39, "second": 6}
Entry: {"hour": 1, "minute": 7, "second": 28}
